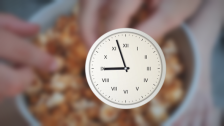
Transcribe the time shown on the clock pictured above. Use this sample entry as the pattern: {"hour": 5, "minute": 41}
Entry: {"hour": 8, "minute": 57}
